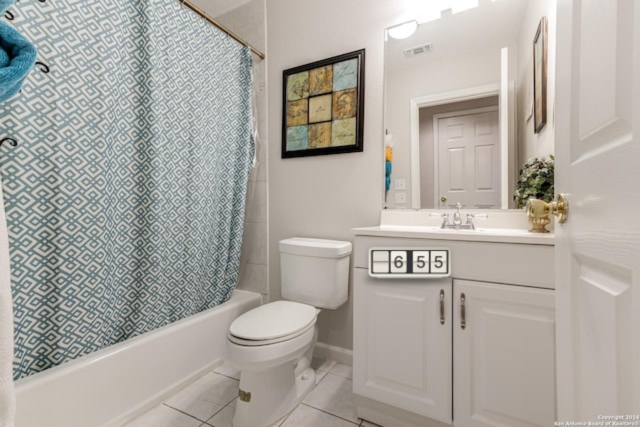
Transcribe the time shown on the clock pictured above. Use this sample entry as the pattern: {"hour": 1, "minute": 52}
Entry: {"hour": 6, "minute": 55}
